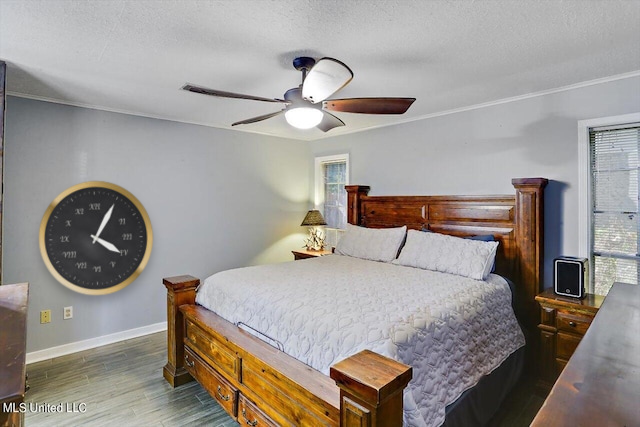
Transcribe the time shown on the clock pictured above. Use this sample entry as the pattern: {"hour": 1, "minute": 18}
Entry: {"hour": 4, "minute": 5}
